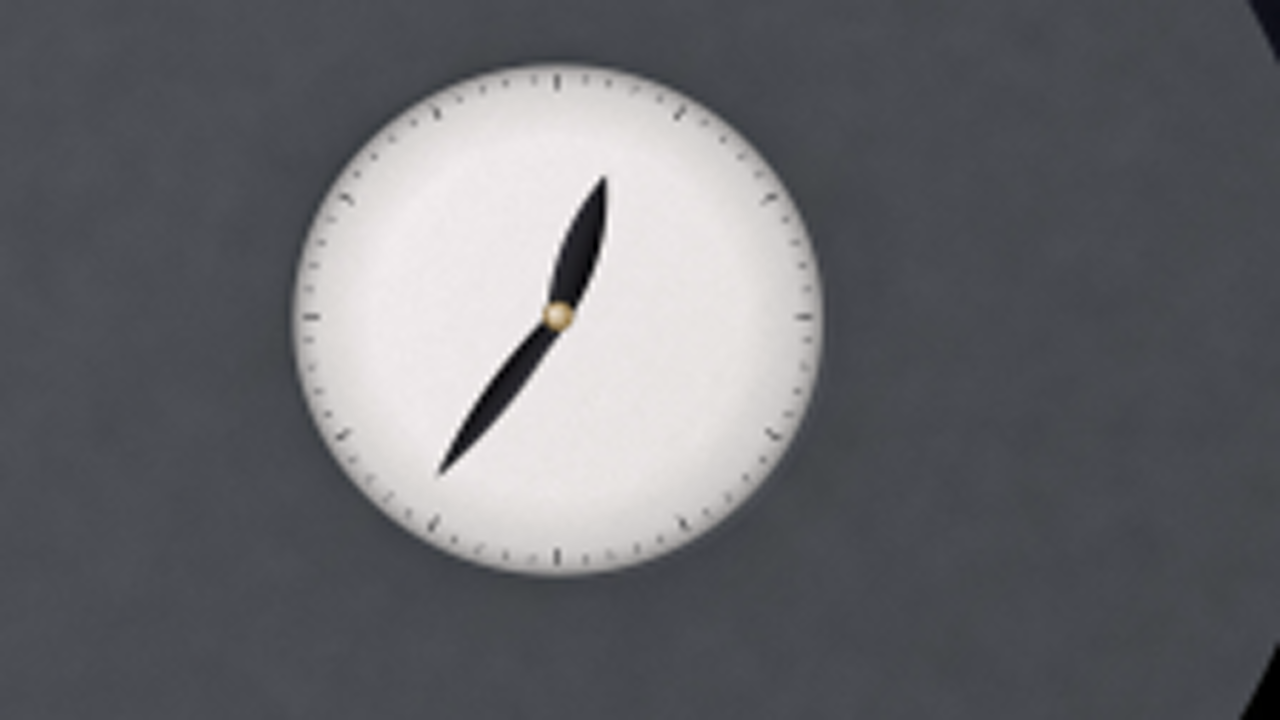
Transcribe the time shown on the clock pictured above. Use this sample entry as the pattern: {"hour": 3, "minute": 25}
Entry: {"hour": 12, "minute": 36}
